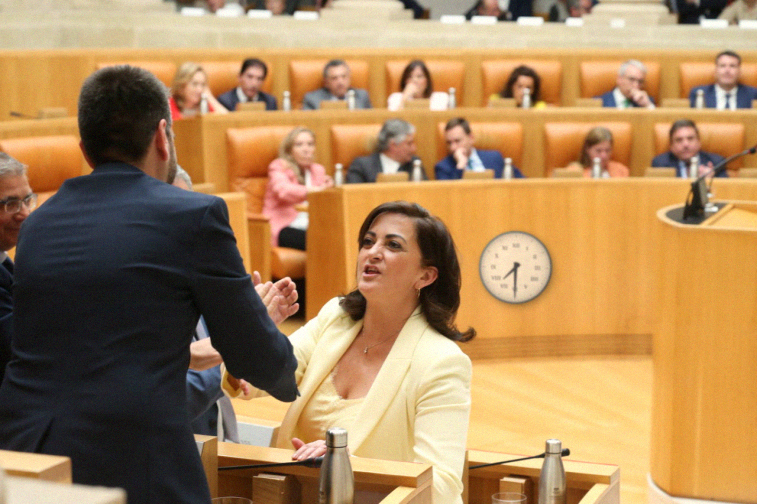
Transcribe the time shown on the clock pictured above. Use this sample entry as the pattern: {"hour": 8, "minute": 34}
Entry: {"hour": 7, "minute": 30}
